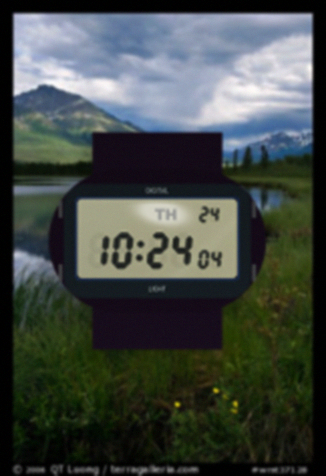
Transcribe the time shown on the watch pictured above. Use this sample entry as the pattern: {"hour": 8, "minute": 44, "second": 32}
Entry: {"hour": 10, "minute": 24, "second": 4}
